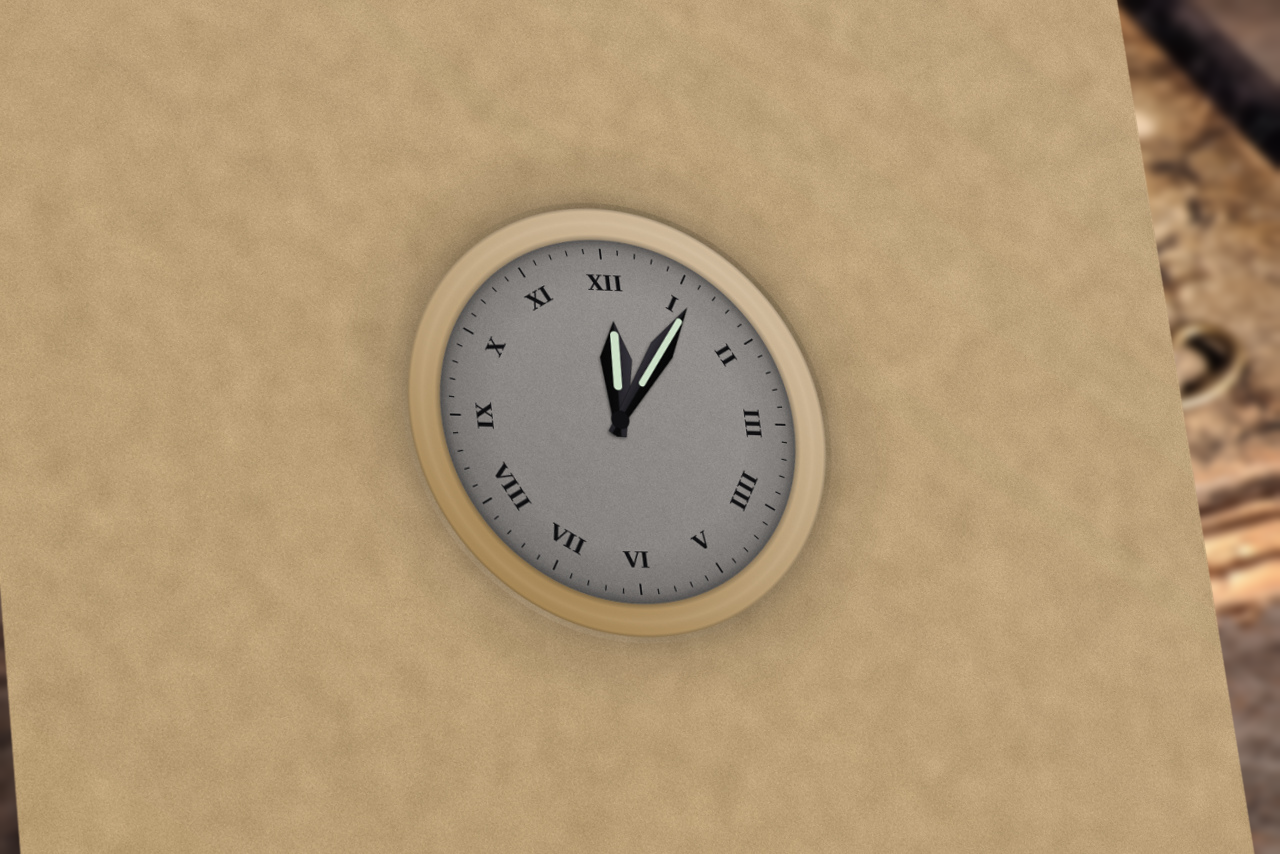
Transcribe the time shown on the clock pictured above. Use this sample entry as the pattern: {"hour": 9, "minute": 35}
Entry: {"hour": 12, "minute": 6}
